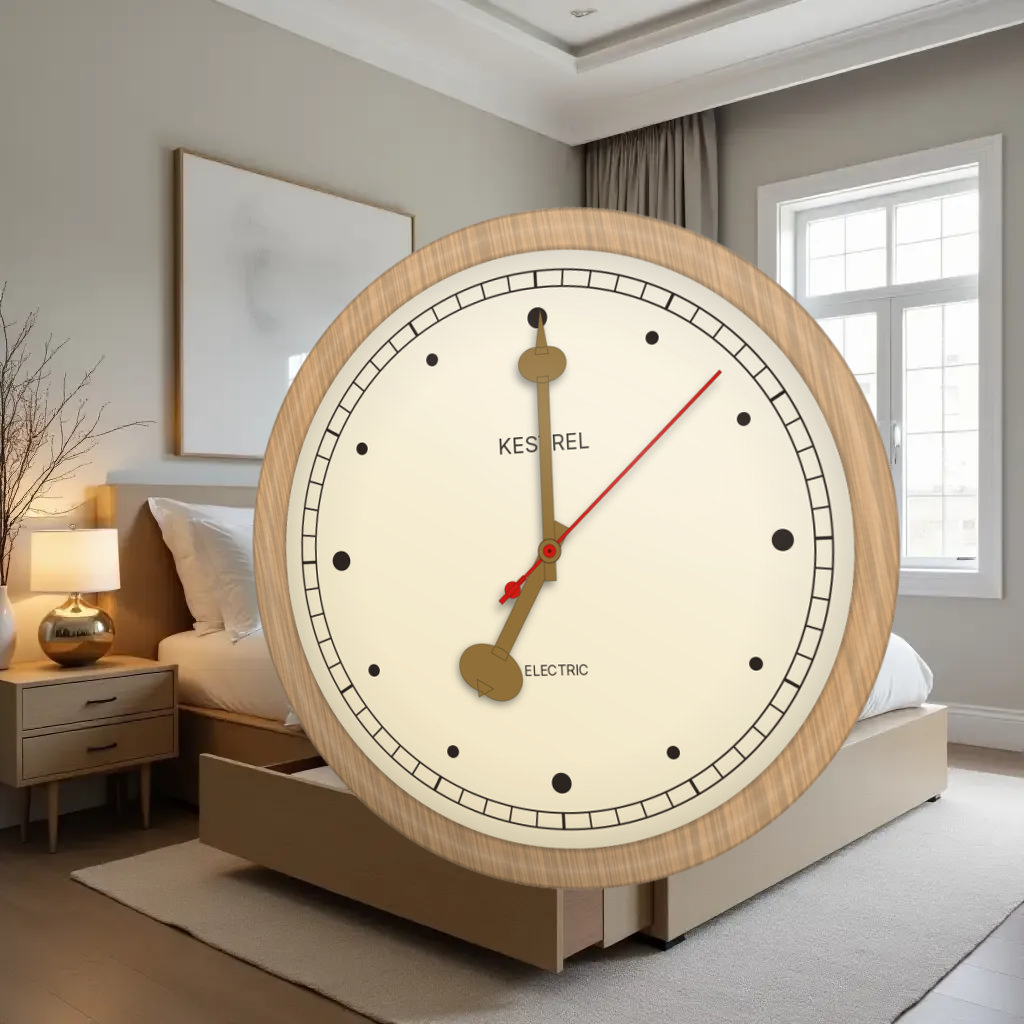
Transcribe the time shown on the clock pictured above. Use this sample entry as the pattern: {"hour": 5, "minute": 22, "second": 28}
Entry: {"hour": 7, "minute": 0, "second": 8}
